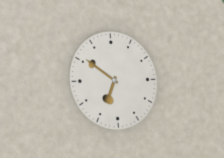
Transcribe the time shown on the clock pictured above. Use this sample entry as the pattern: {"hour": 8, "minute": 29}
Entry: {"hour": 6, "minute": 51}
